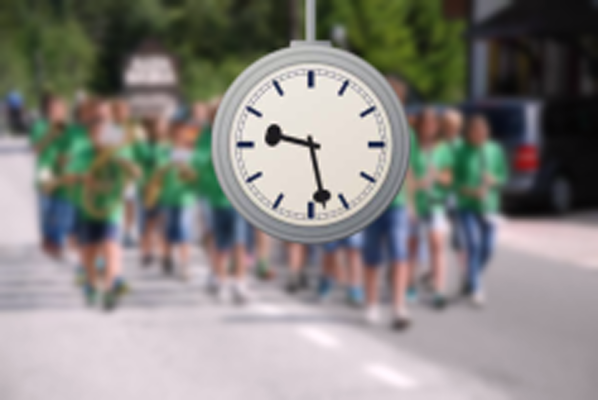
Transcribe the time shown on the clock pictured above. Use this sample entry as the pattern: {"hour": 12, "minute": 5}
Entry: {"hour": 9, "minute": 28}
